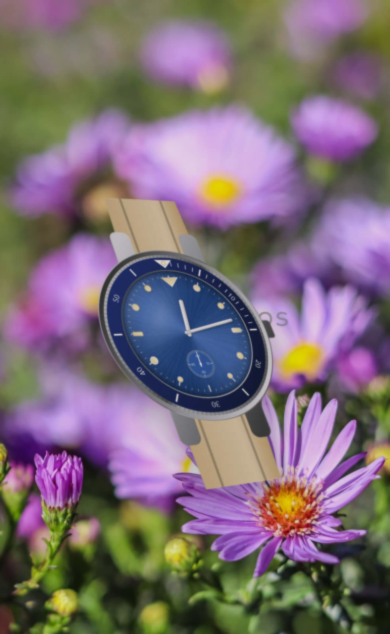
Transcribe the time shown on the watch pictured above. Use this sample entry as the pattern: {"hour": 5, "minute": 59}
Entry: {"hour": 12, "minute": 13}
